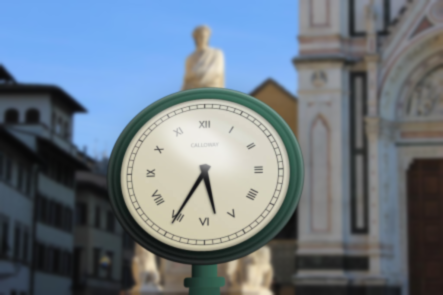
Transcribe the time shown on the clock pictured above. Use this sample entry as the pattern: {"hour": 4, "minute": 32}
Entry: {"hour": 5, "minute": 35}
